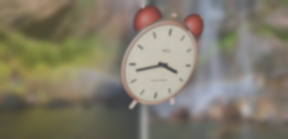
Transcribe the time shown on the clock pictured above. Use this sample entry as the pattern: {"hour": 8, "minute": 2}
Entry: {"hour": 3, "minute": 43}
